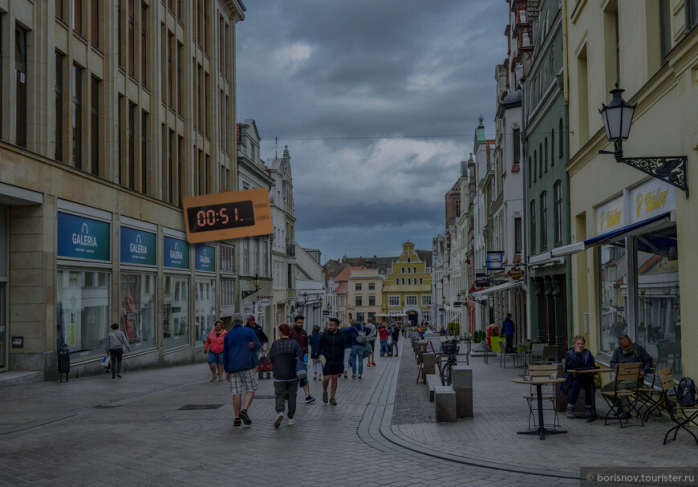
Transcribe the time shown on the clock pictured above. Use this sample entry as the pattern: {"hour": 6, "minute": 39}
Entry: {"hour": 0, "minute": 51}
